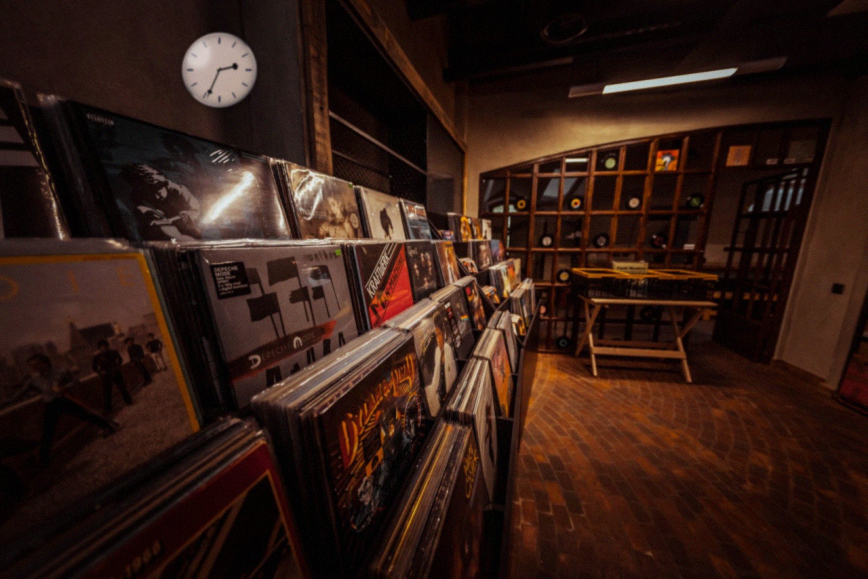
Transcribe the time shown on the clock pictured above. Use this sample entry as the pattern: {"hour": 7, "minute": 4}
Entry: {"hour": 2, "minute": 34}
